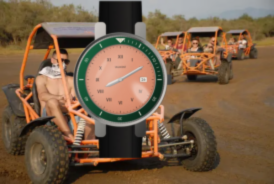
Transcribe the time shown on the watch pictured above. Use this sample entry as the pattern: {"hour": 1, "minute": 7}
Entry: {"hour": 8, "minute": 10}
